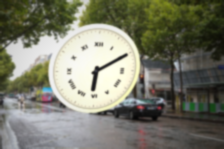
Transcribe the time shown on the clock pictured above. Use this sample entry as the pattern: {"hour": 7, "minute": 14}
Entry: {"hour": 6, "minute": 10}
